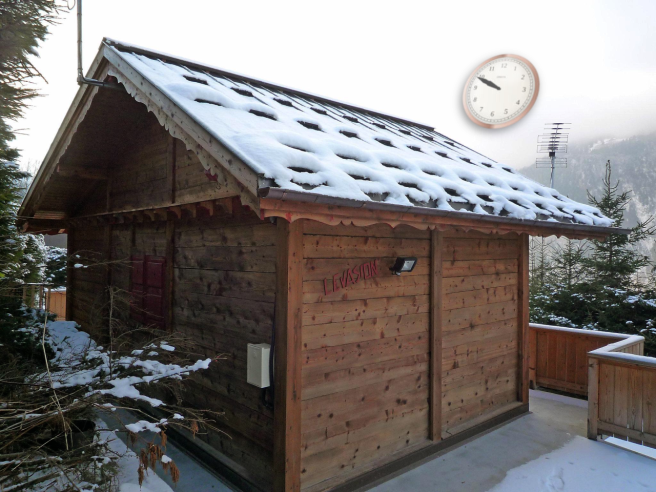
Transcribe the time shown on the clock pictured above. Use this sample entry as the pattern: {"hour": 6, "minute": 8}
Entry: {"hour": 9, "minute": 49}
